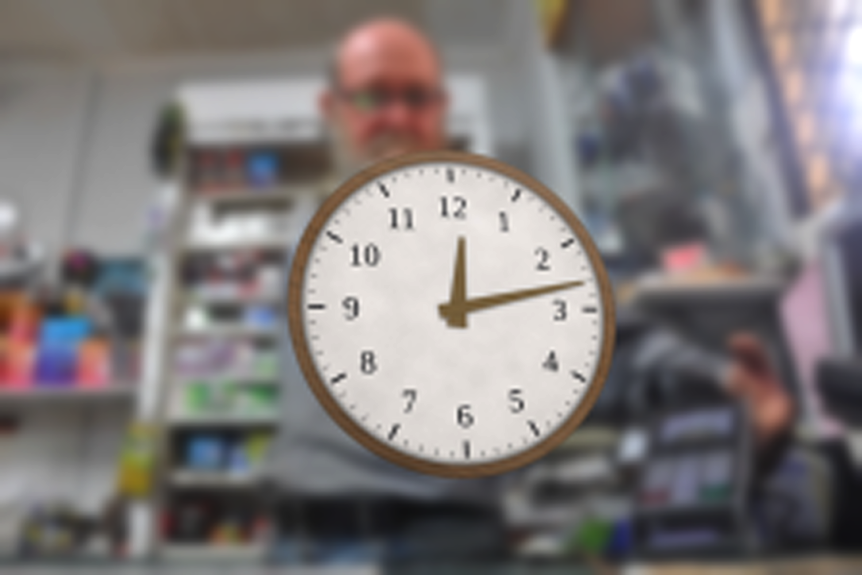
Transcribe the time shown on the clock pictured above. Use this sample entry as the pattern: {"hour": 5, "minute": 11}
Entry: {"hour": 12, "minute": 13}
